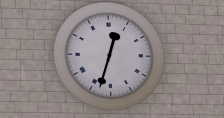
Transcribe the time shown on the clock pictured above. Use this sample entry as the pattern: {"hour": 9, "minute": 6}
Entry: {"hour": 12, "minute": 33}
